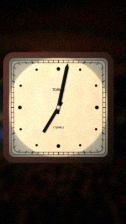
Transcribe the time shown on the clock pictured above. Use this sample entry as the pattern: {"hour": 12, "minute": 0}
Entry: {"hour": 7, "minute": 2}
